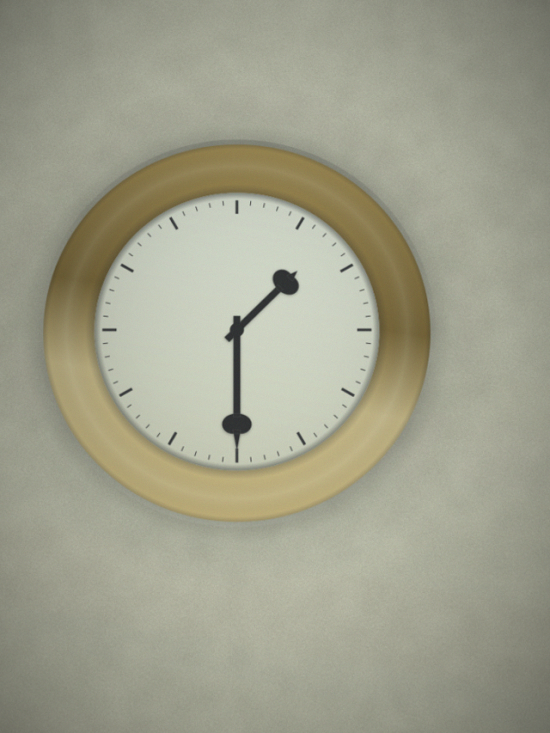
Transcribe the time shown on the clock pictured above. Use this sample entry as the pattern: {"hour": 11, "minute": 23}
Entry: {"hour": 1, "minute": 30}
